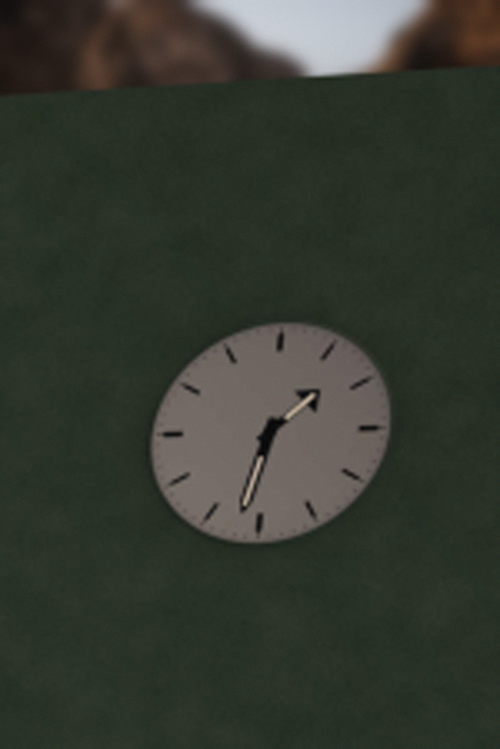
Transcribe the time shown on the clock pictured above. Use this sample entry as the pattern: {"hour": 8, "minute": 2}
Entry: {"hour": 1, "minute": 32}
